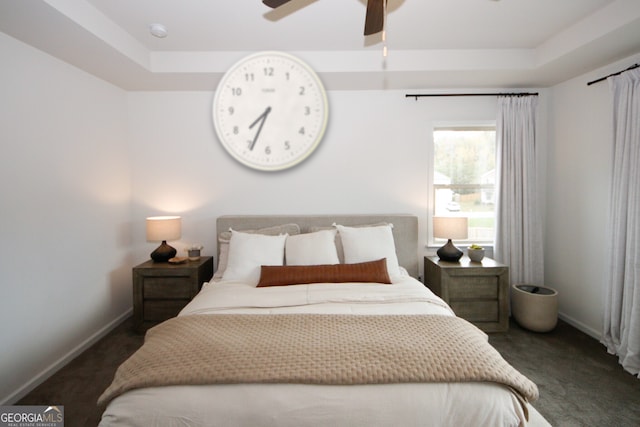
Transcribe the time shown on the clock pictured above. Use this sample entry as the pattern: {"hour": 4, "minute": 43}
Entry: {"hour": 7, "minute": 34}
